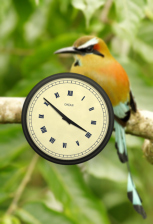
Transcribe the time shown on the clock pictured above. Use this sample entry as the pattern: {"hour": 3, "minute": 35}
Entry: {"hour": 3, "minute": 51}
